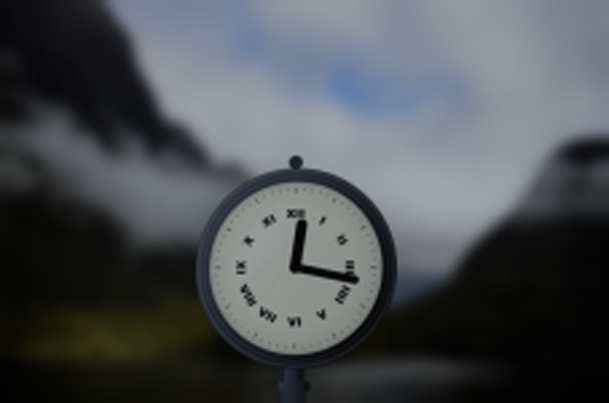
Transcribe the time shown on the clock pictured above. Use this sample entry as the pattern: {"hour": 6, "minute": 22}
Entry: {"hour": 12, "minute": 17}
